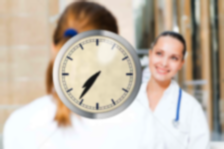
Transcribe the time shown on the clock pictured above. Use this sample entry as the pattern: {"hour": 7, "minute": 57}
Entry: {"hour": 7, "minute": 36}
